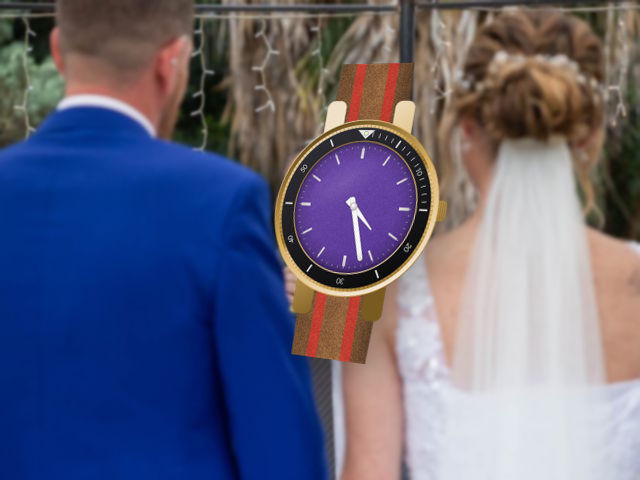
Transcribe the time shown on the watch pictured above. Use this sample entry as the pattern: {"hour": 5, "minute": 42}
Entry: {"hour": 4, "minute": 27}
